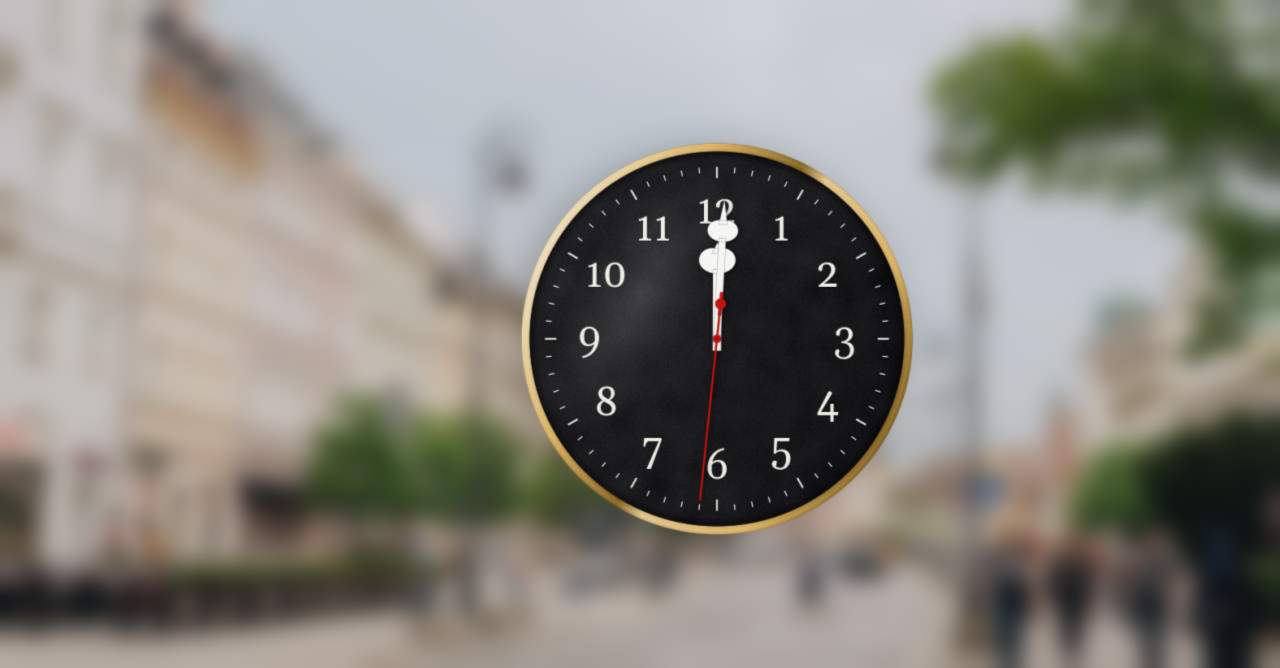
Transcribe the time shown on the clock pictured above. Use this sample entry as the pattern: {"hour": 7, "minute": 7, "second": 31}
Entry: {"hour": 12, "minute": 0, "second": 31}
